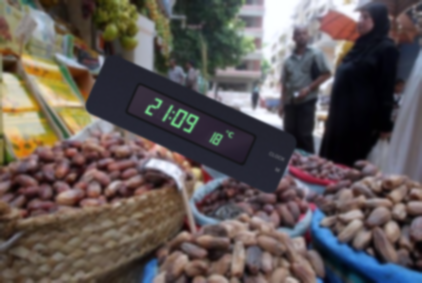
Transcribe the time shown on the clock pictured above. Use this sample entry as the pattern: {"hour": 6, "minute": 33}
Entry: {"hour": 21, "minute": 9}
